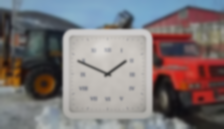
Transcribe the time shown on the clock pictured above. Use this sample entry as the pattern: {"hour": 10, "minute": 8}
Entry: {"hour": 1, "minute": 49}
